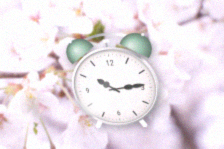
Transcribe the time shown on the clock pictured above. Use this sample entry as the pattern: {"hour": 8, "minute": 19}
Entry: {"hour": 10, "minute": 14}
